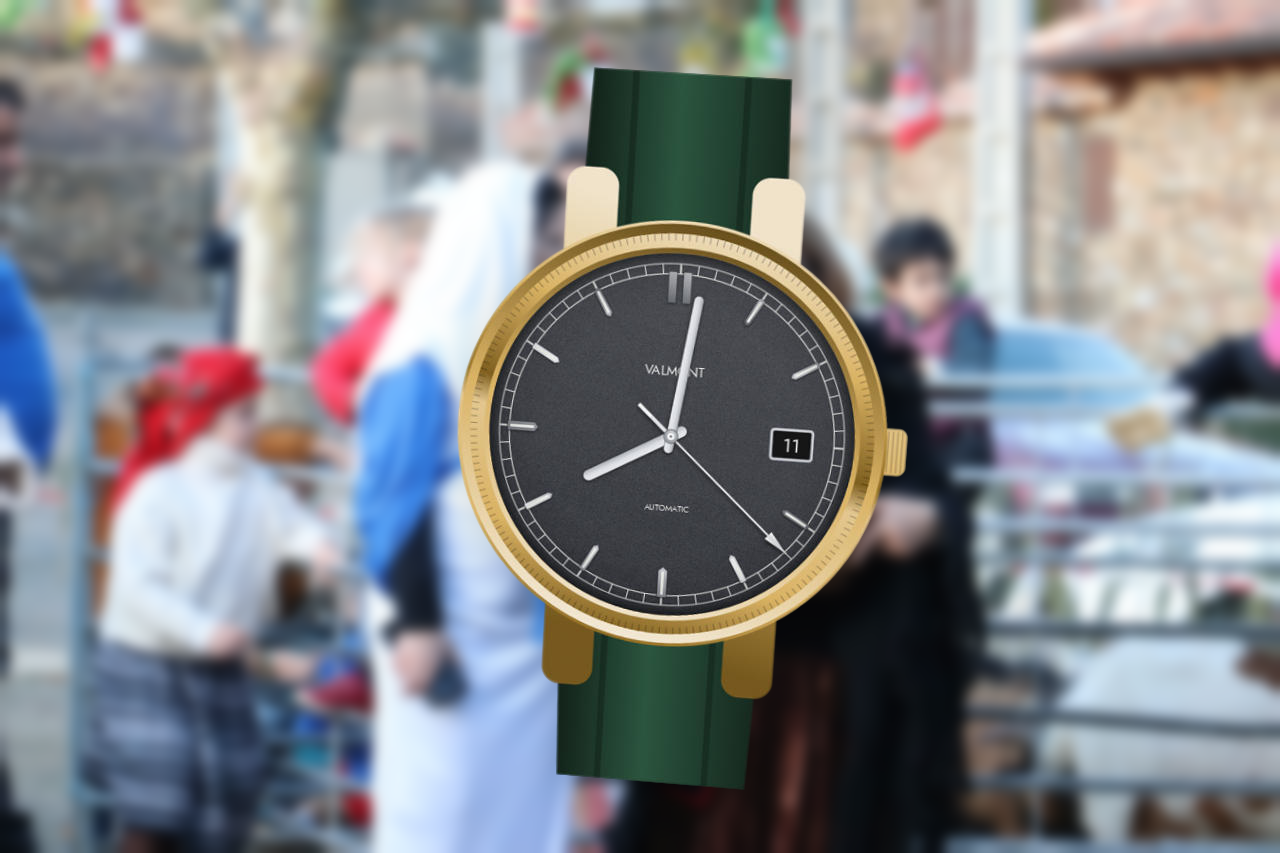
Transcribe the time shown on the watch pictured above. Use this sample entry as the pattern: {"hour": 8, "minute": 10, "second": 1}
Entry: {"hour": 8, "minute": 1, "second": 22}
